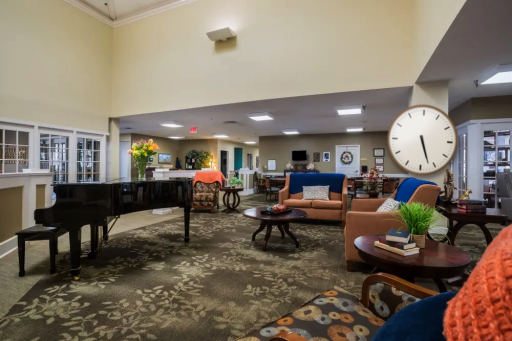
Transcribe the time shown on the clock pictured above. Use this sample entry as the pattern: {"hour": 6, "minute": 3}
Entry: {"hour": 5, "minute": 27}
